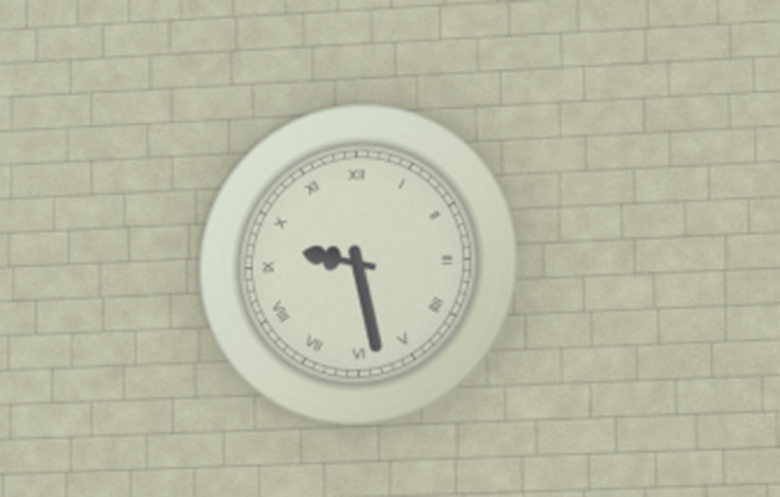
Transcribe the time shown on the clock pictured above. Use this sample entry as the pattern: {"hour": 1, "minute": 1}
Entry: {"hour": 9, "minute": 28}
